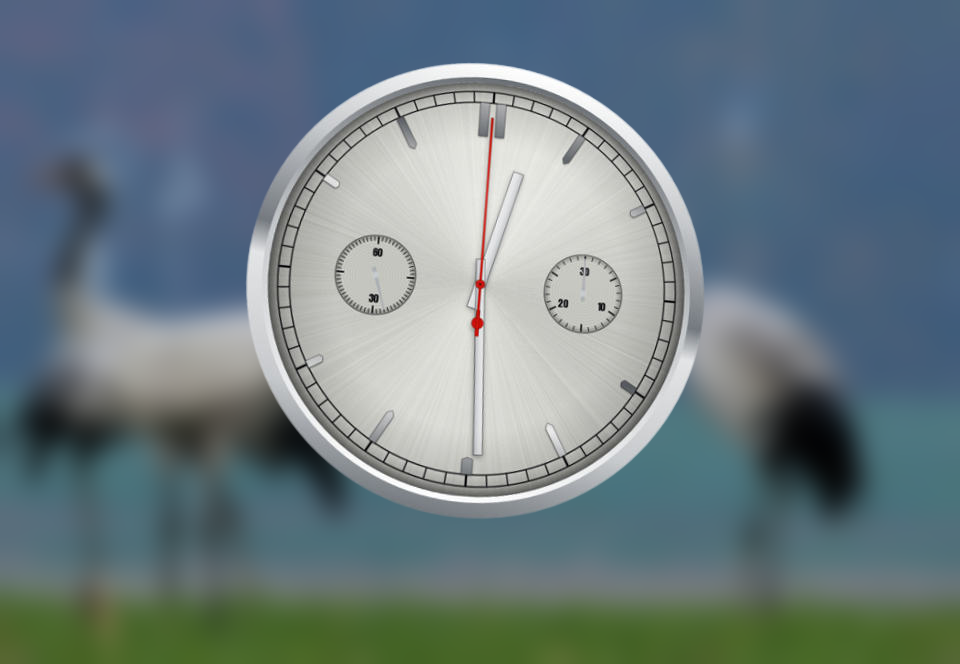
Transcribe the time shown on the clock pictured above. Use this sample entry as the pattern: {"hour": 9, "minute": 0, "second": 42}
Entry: {"hour": 12, "minute": 29, "second": 27}
